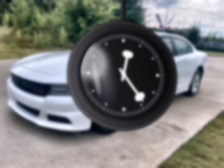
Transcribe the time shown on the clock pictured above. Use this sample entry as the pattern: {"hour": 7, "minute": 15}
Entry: {"hour": 12, "minute": 24}
